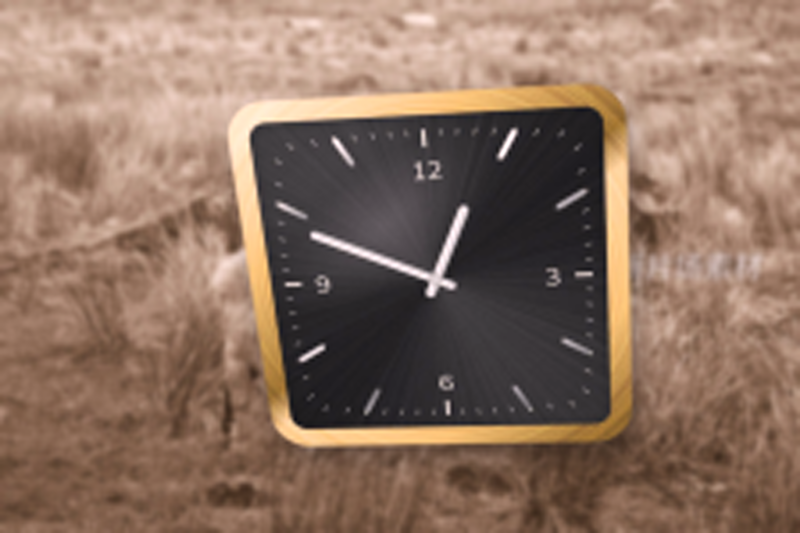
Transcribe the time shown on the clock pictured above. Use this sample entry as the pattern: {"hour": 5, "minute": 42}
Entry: {"hour": 12, "minute": 49}
